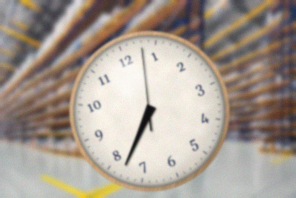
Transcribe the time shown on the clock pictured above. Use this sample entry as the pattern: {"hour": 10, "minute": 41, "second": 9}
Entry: {"hour": 7, "minute": 38, "second": 3}
